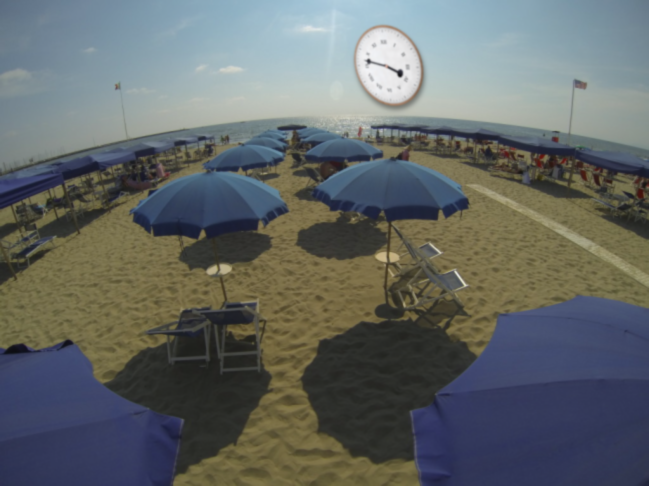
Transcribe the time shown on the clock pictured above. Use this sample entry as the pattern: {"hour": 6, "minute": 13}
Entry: {"hour": 3, "minute": 47}
